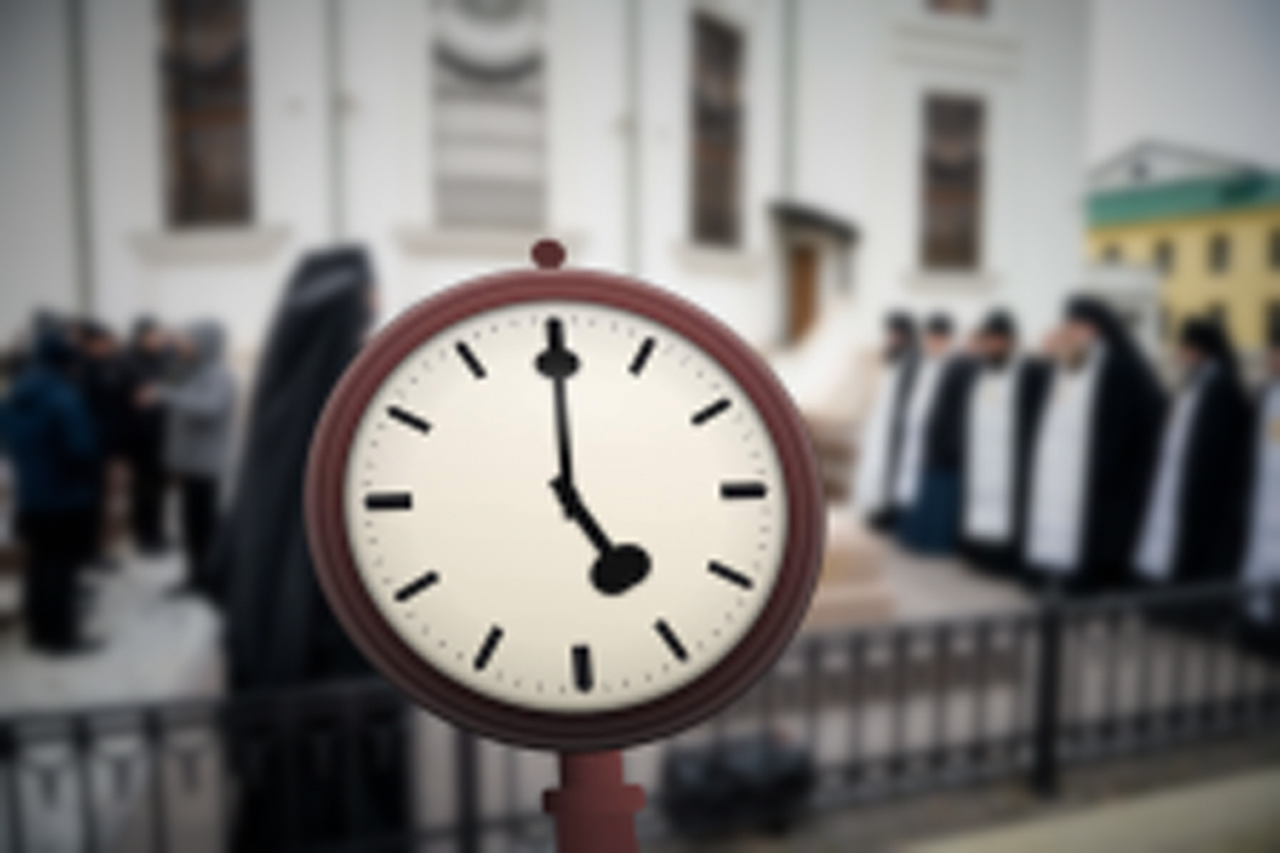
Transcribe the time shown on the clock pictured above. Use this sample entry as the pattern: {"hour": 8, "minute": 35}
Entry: {"hour": 5, "minute": 0}
